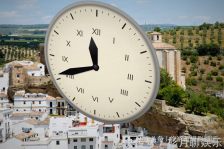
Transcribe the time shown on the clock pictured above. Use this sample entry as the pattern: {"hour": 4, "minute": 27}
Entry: {"hour": 11, "minute": 41}
